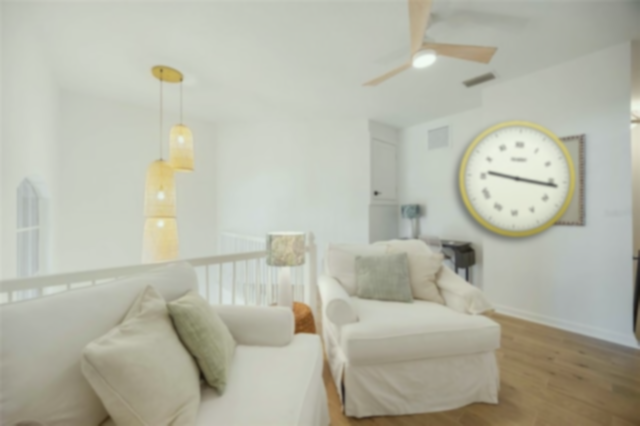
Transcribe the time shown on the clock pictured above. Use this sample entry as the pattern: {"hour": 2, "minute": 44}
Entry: {"hour": 9, "minute": 16}
